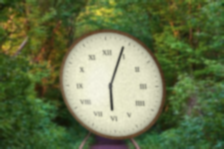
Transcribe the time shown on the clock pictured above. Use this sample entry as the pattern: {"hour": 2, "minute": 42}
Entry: {"hour": 6, "minute": 4}
